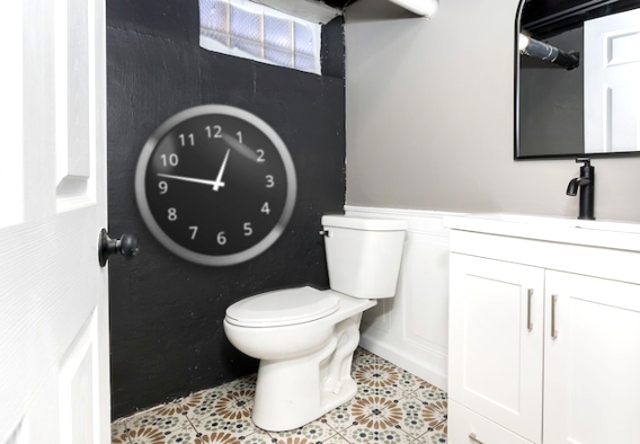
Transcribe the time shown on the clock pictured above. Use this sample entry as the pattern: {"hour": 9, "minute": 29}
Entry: {"hour": 12, "minute": 47}
